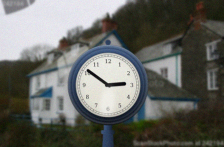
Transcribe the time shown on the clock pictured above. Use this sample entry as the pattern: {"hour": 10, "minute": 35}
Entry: {"hour": 2, "minute": 51}
